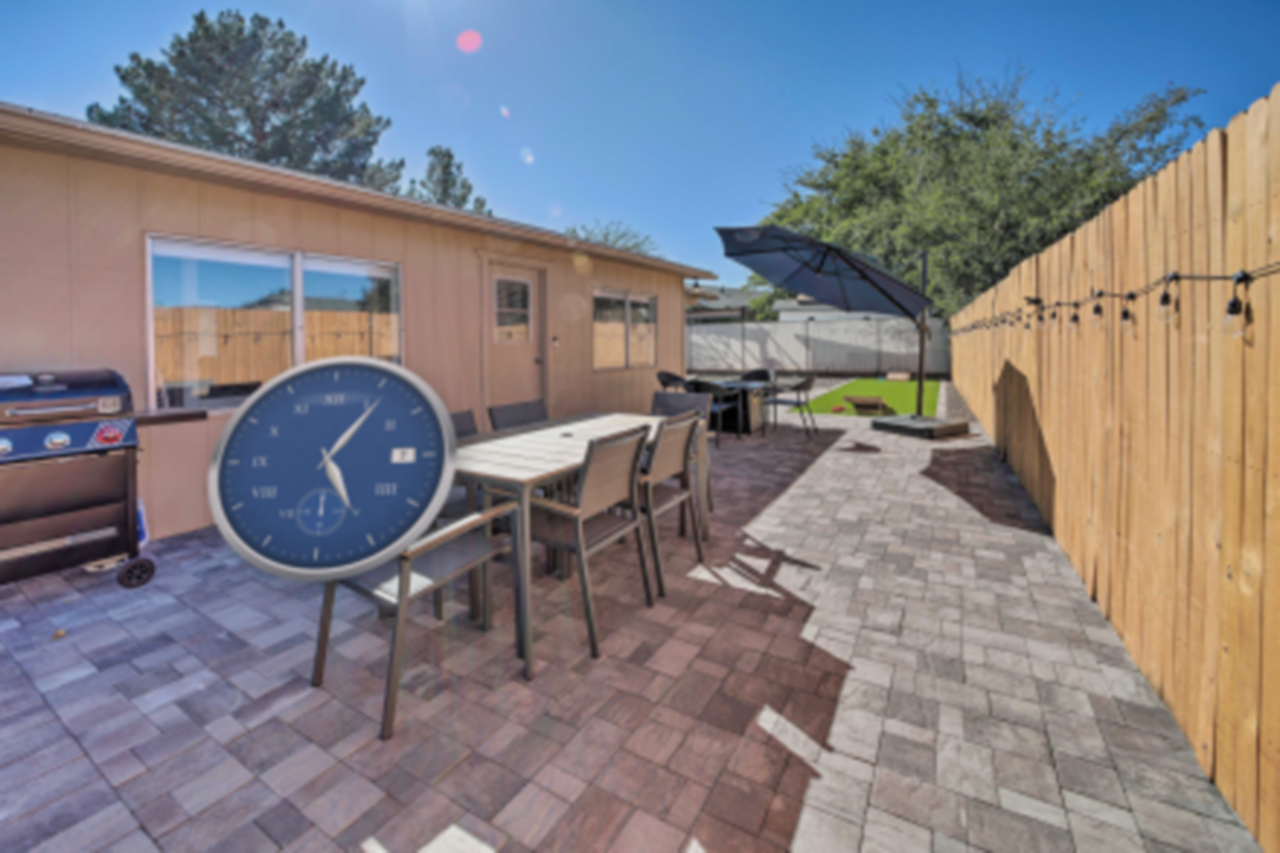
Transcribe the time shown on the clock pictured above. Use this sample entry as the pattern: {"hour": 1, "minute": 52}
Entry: {"hour": 5, "minute": 6}
